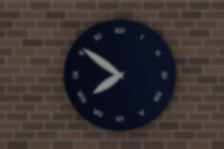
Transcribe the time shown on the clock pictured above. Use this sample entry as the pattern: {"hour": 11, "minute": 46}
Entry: {"hour": 7, "minute": 51}
